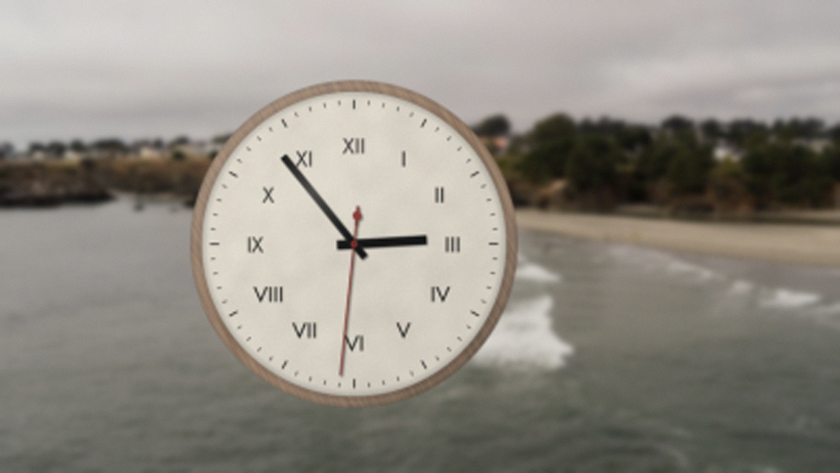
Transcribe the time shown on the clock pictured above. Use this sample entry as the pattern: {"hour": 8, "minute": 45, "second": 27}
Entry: {"hour": 2, "minute": 53, "second": 31}
